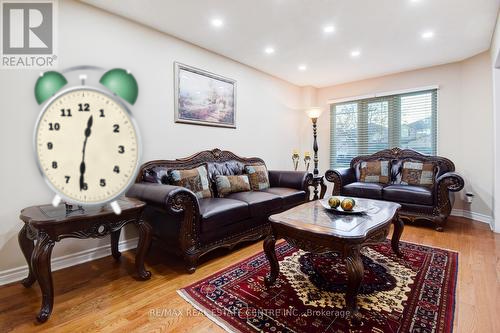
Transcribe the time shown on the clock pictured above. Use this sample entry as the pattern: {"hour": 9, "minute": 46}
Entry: {"hour": 12, "minute": 31}
